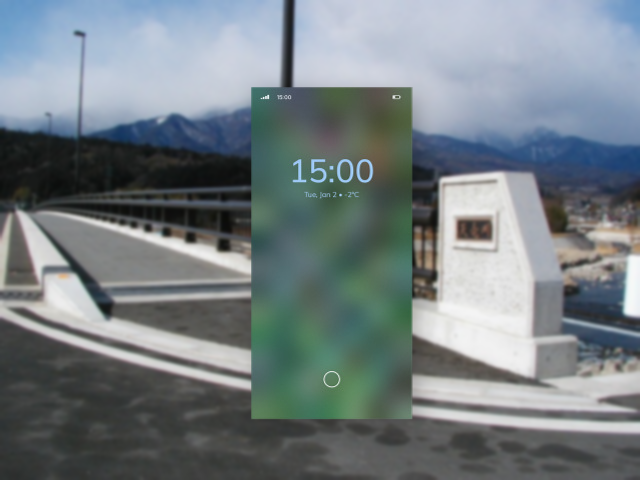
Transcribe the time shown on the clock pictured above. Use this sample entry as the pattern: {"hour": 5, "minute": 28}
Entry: {"hour": 15, "minute": 0}
